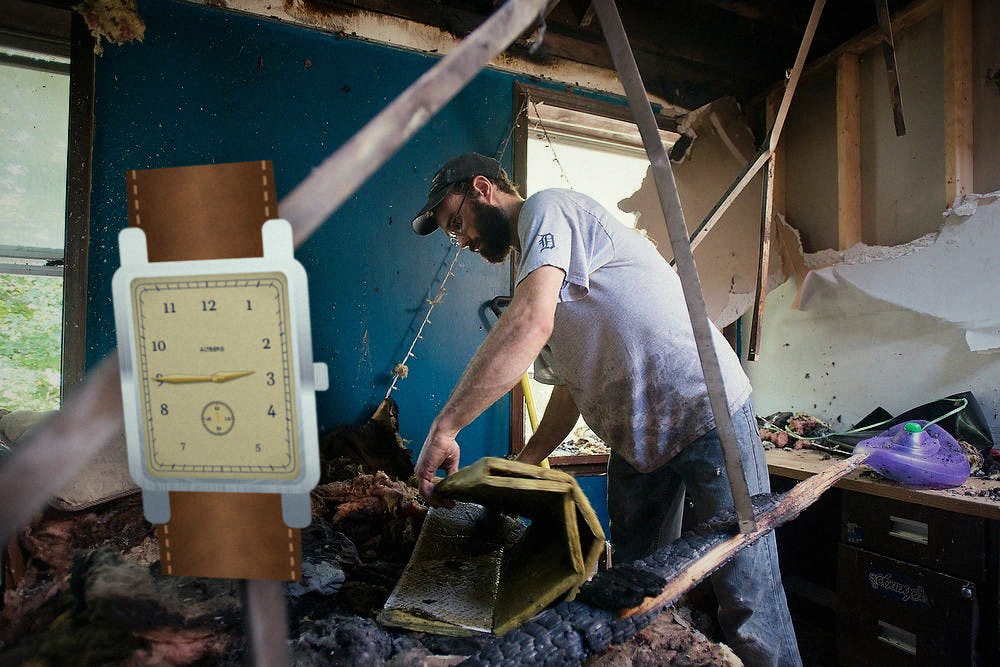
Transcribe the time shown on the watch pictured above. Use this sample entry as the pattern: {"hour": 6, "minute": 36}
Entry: {"hour": 2, "minute": 45}
